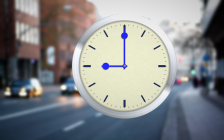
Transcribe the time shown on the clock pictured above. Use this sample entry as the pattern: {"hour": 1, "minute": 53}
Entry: {"hour": 9, "minute": 0}
